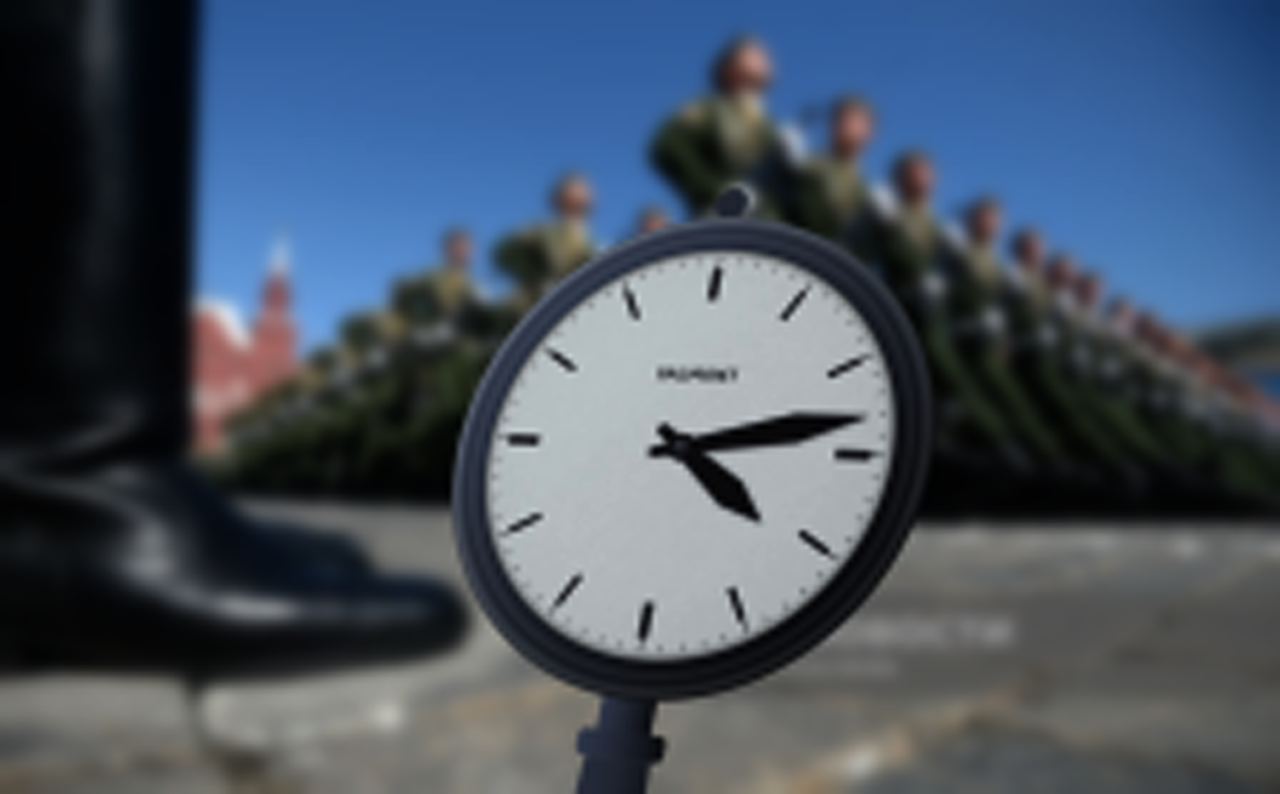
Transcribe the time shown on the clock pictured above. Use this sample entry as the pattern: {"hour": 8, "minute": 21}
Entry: {"hour": 4, "minute": 13}
